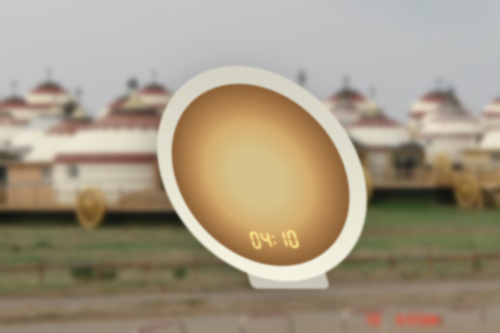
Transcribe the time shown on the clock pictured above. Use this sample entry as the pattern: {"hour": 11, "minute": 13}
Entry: {"hour": 4, "minute": 10}
